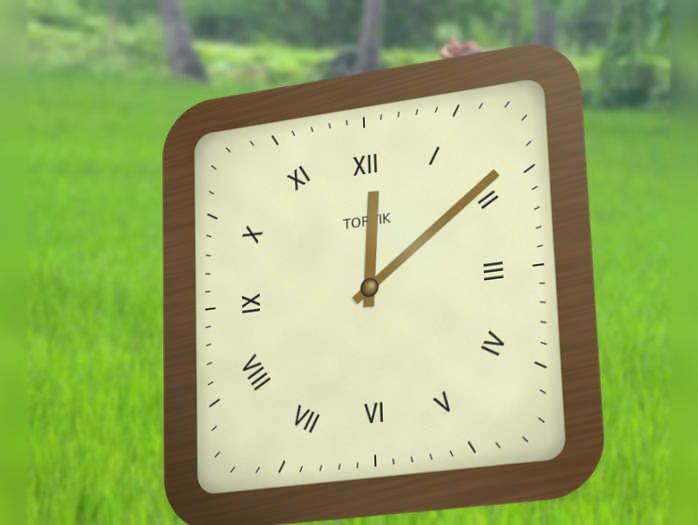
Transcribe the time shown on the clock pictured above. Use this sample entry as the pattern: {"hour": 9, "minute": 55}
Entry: {"hour": 12, "minute": 9}
